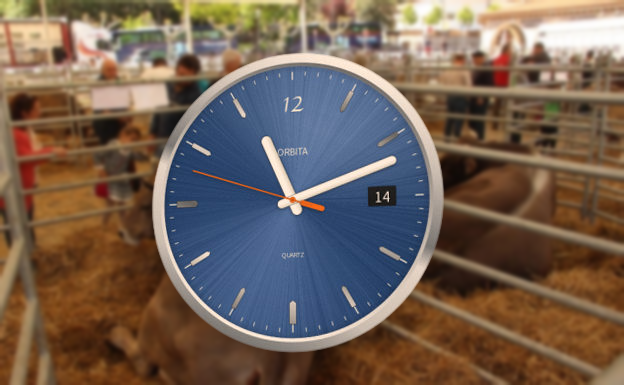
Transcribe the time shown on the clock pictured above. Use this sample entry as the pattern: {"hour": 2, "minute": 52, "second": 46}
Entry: {"hour": 11, "minute": 11, "second": 48}
